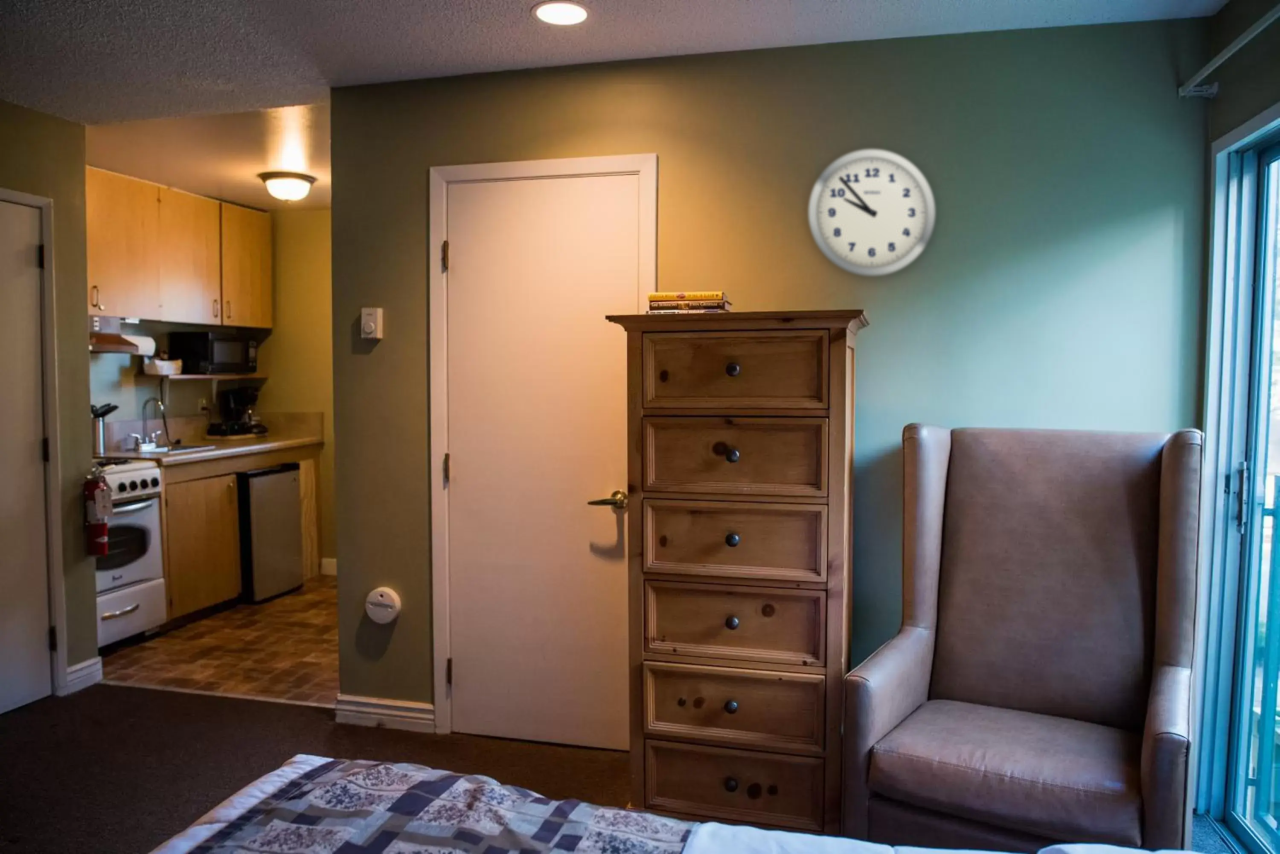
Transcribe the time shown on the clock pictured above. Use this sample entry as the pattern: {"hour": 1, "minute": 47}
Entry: {"hour": 9, "minute": 53}
